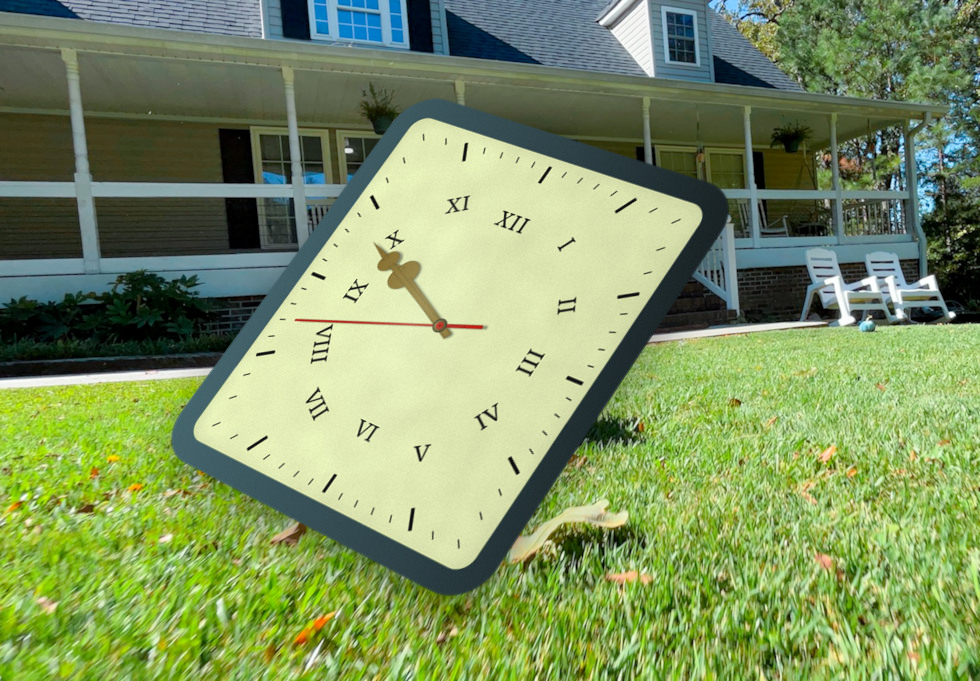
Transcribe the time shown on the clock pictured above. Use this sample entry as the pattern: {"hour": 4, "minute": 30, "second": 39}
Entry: {"hour": 9, "minute": 48, "second": 42}
